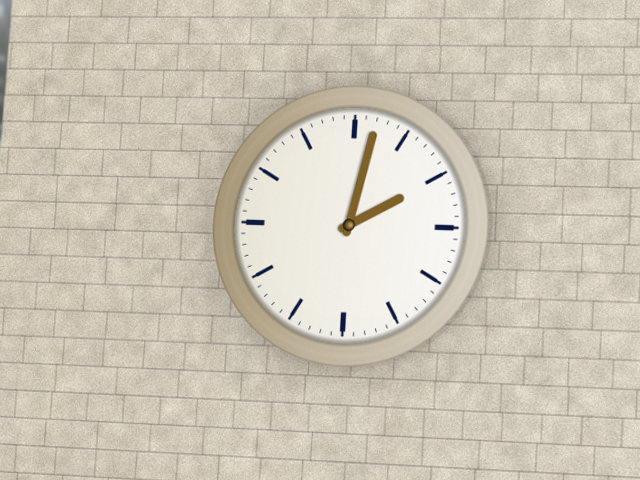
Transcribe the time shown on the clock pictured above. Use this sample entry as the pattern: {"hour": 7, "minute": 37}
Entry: {"hour": 2, "minute": 2}
